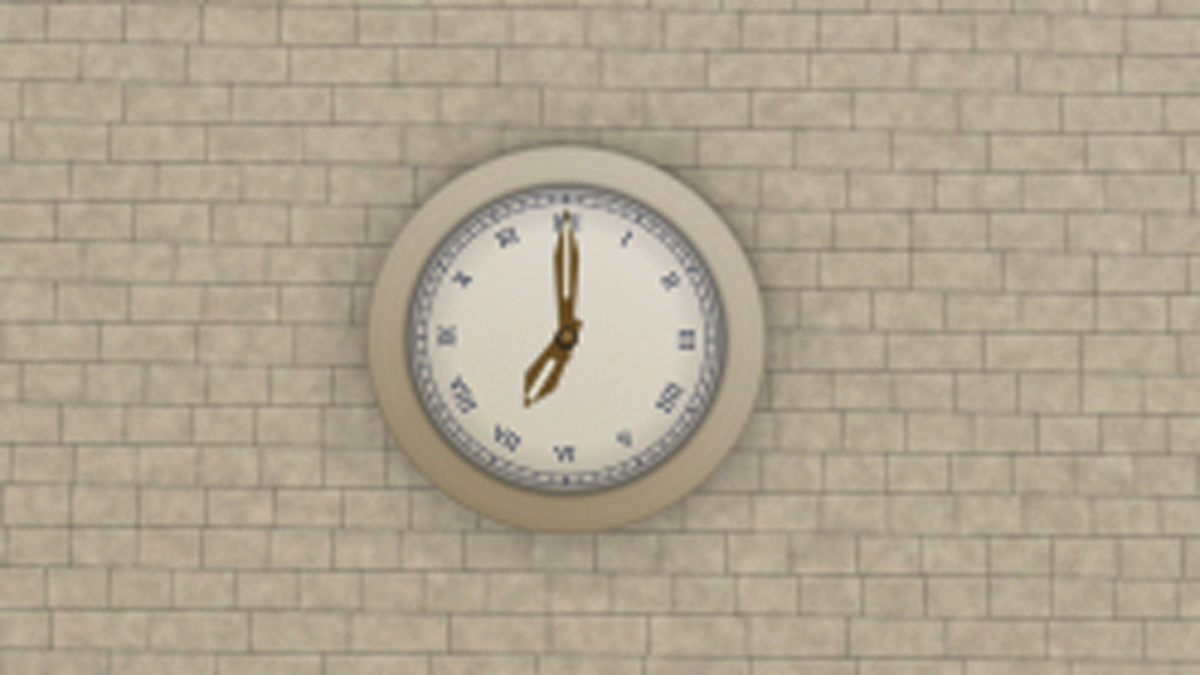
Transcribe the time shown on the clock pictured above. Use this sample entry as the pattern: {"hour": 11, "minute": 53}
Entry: {"hour": 7, "minute": 0}
